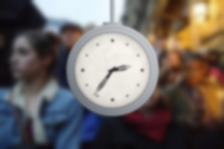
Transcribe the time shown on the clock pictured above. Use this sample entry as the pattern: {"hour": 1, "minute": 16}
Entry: {"hour": 2, "minute": 36}
